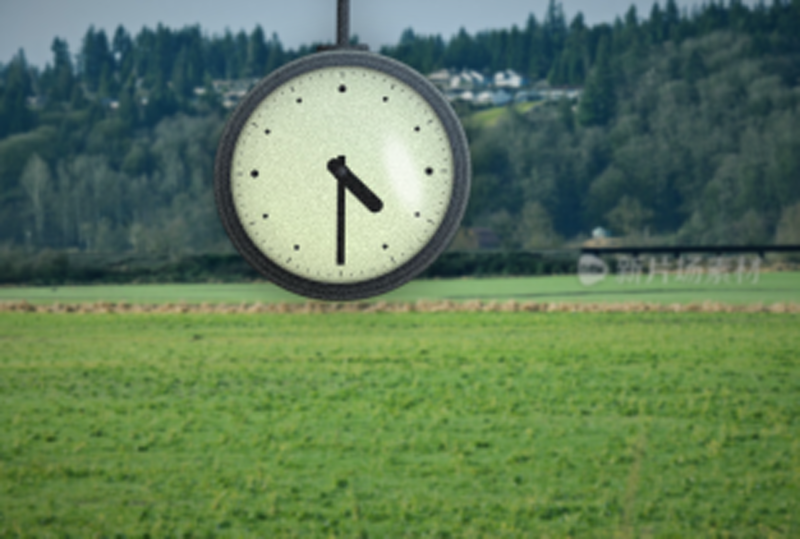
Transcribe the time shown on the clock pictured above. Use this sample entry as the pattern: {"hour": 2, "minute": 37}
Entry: {"hour": 4, "minute": 30}
